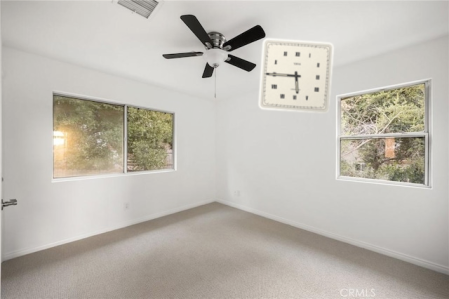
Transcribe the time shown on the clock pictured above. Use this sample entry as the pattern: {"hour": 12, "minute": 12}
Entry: {"hour": 5, "minute": 45}
